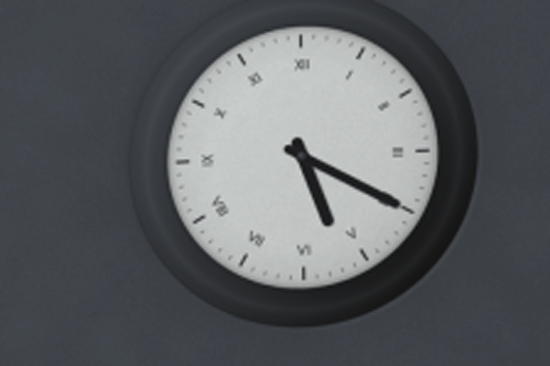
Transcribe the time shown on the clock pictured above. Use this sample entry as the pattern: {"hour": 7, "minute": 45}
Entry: {"hour": 5, "minute": 20}
